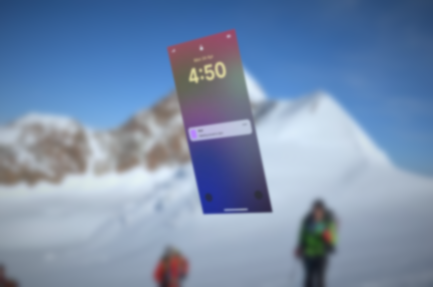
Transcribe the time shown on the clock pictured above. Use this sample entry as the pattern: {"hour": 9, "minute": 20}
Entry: {"hour": 4, "minute": 50}
